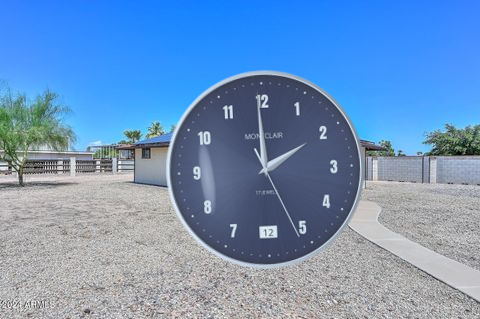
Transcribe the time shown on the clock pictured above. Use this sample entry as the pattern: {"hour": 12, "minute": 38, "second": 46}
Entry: {"hour": 1, "minute": 59, "second": 26}
